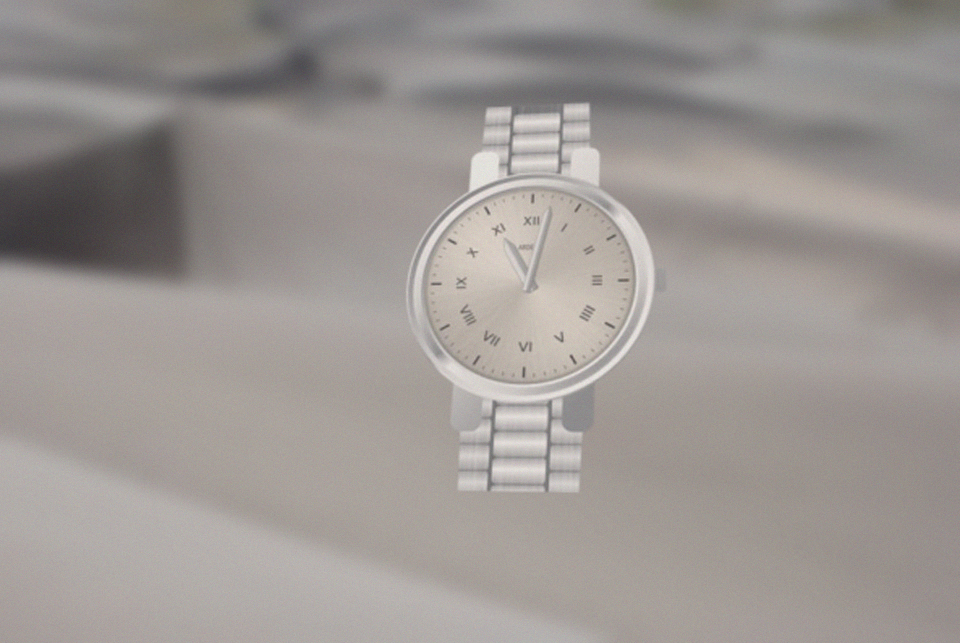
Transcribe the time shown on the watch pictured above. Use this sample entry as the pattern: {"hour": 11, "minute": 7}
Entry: {"hour": 11, "minute": 2}
